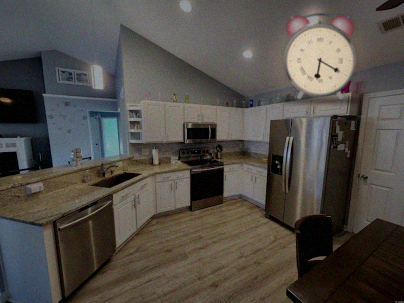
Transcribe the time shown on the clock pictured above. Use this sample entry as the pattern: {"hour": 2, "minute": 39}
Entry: {"hour": 6, "minute": 20}
